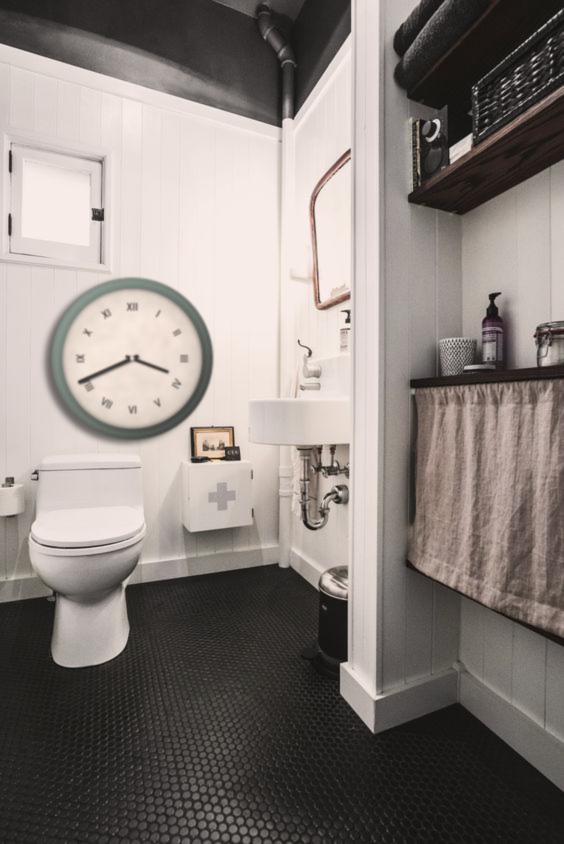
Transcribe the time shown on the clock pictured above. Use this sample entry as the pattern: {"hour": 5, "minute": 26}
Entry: {"hour": 3, "minute": 41}
